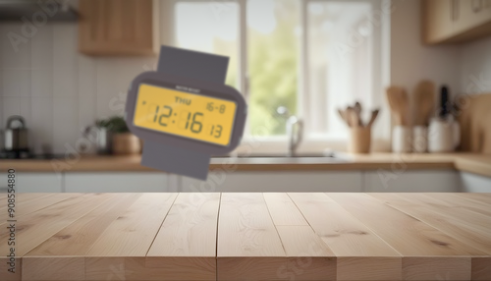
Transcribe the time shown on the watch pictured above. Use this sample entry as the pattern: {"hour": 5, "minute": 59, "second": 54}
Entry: {"hour": 12, "minute": 16, "second": 13}
